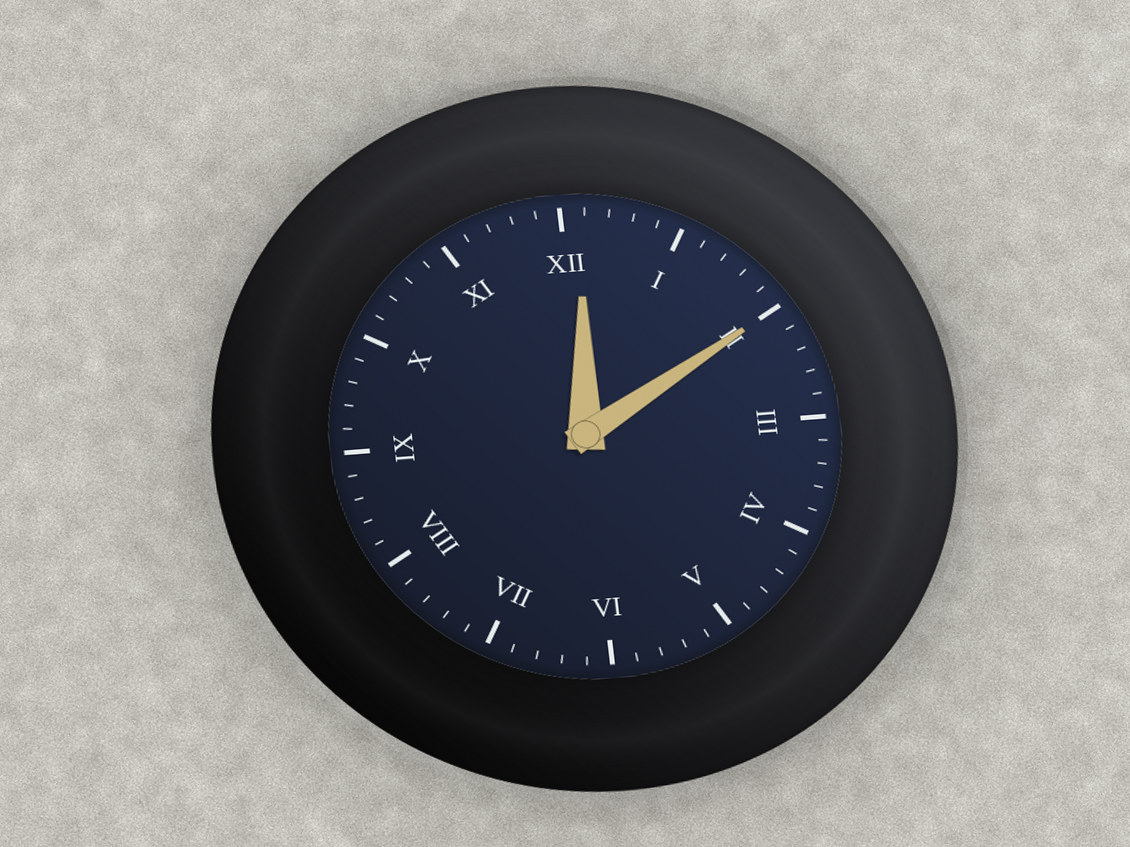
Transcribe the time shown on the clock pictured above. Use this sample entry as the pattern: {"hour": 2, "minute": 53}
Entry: {"hour": 12, "minute": 10}
